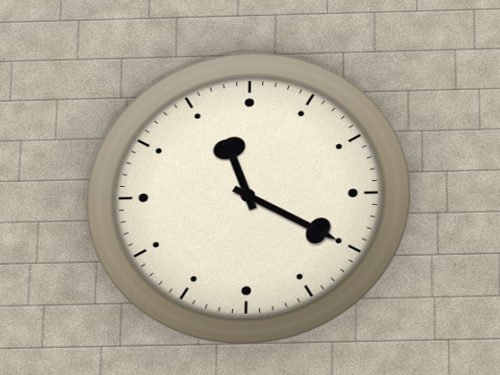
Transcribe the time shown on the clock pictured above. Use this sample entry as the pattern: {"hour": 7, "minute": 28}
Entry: {"hour": 11, "minute": 20}
